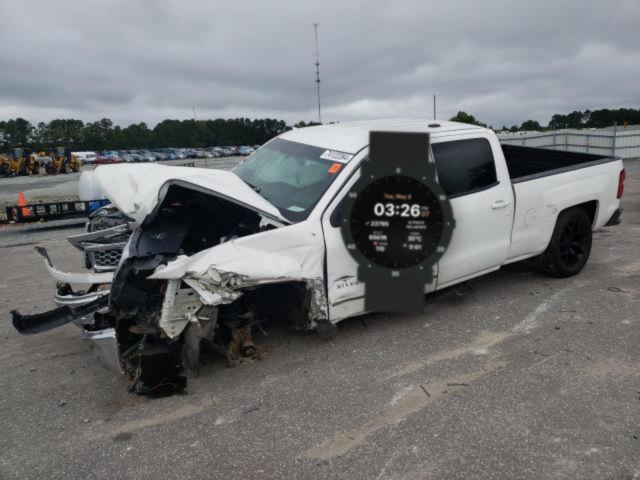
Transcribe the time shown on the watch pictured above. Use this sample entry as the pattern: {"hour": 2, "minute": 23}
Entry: {"hour": 3, "minute": 26}
